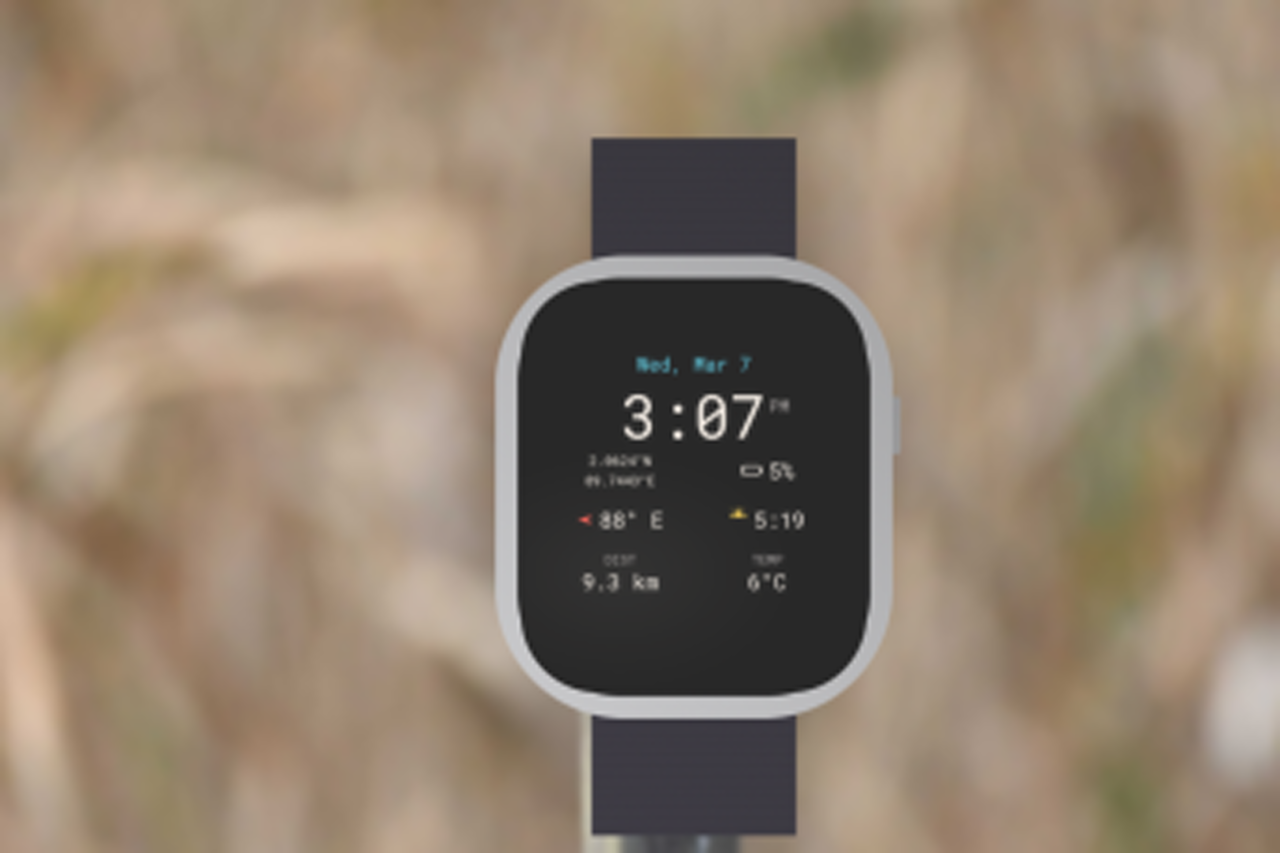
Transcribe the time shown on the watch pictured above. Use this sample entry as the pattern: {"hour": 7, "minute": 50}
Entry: {"hour": 3, "minute": 7}
